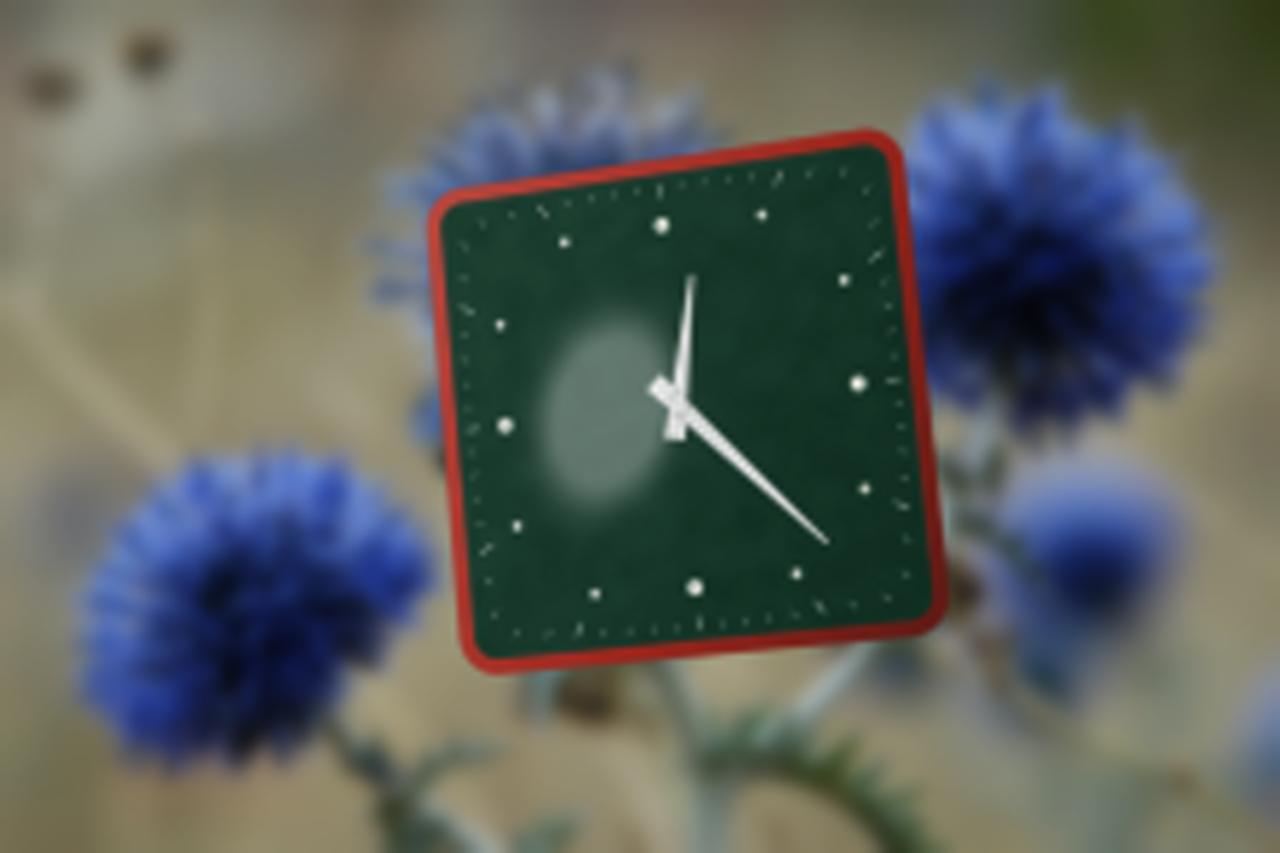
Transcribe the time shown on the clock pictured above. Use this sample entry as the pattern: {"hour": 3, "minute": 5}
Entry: {"hour": 12, "minute": 23}
